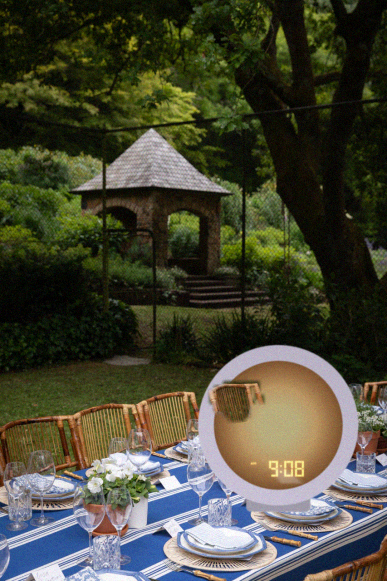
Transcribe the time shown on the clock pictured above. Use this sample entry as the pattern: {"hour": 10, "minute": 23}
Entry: {"hour": 9, "minute": 8}
